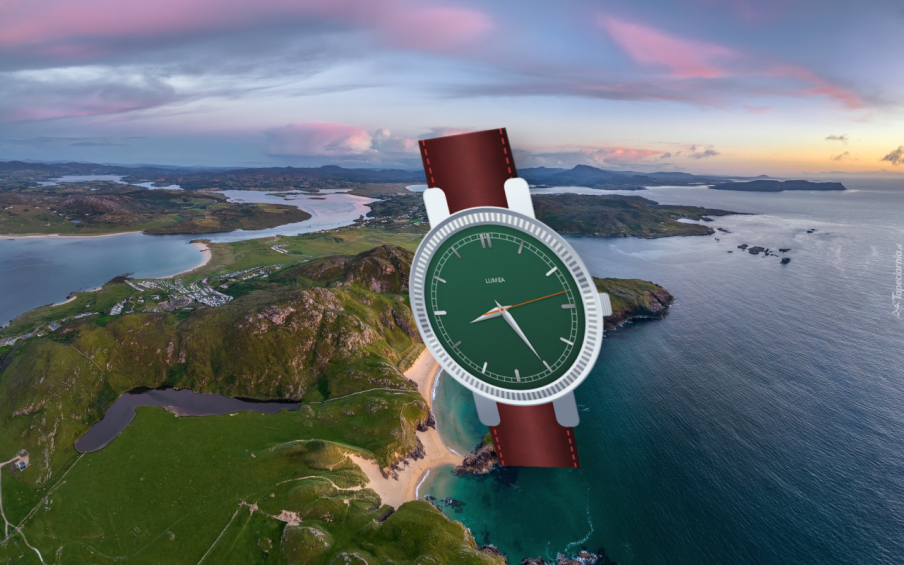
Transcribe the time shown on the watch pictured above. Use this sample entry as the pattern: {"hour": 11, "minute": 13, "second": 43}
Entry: {"hour": 8, "minute": 25, "second": 13}
